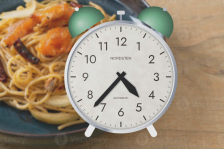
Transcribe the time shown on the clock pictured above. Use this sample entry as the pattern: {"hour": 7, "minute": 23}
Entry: {"hour": 4, "minute": 37}
